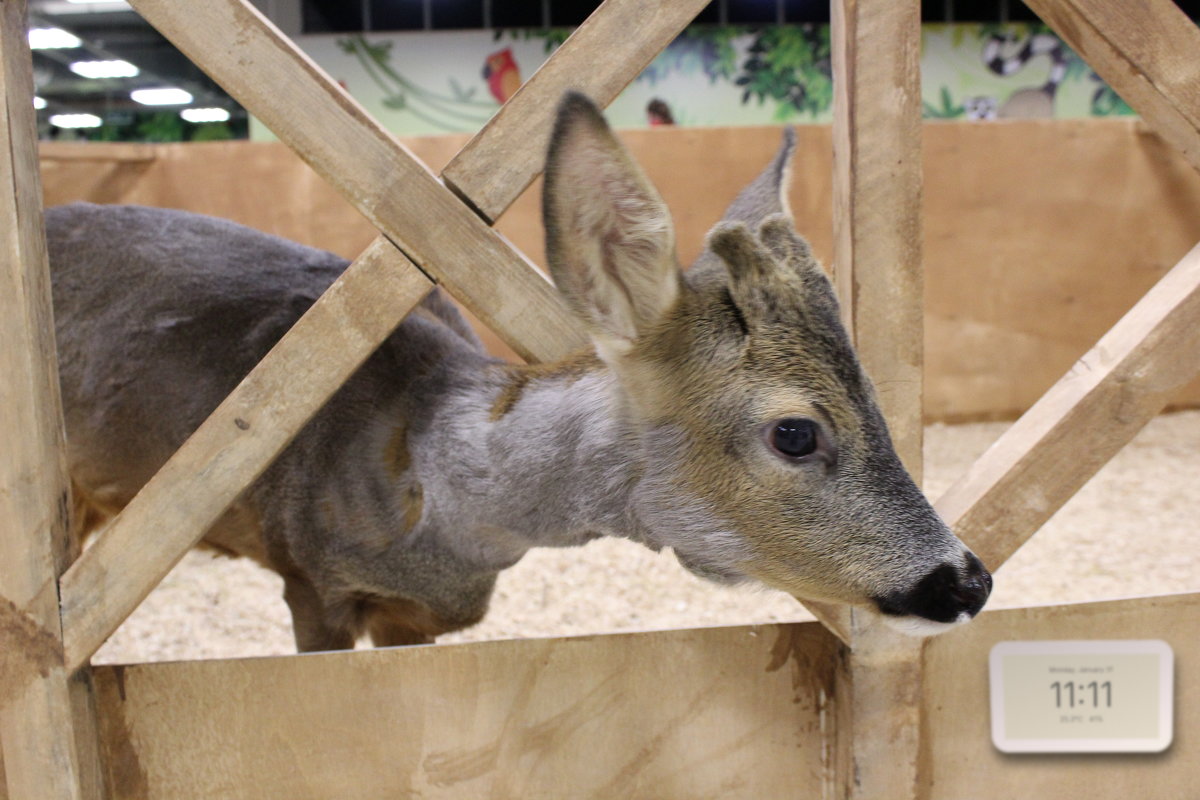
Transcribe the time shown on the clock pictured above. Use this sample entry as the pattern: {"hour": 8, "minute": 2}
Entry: {"hour": 11, "minute": 11}
